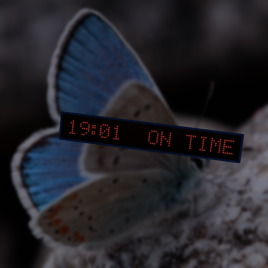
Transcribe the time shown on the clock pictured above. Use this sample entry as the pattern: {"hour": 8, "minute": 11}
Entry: {"hour": 19, "minute": 1}
